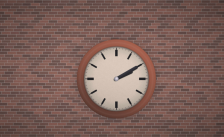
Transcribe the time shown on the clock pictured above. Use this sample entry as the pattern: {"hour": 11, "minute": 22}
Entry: {"hour": 2, "minute": 10}
